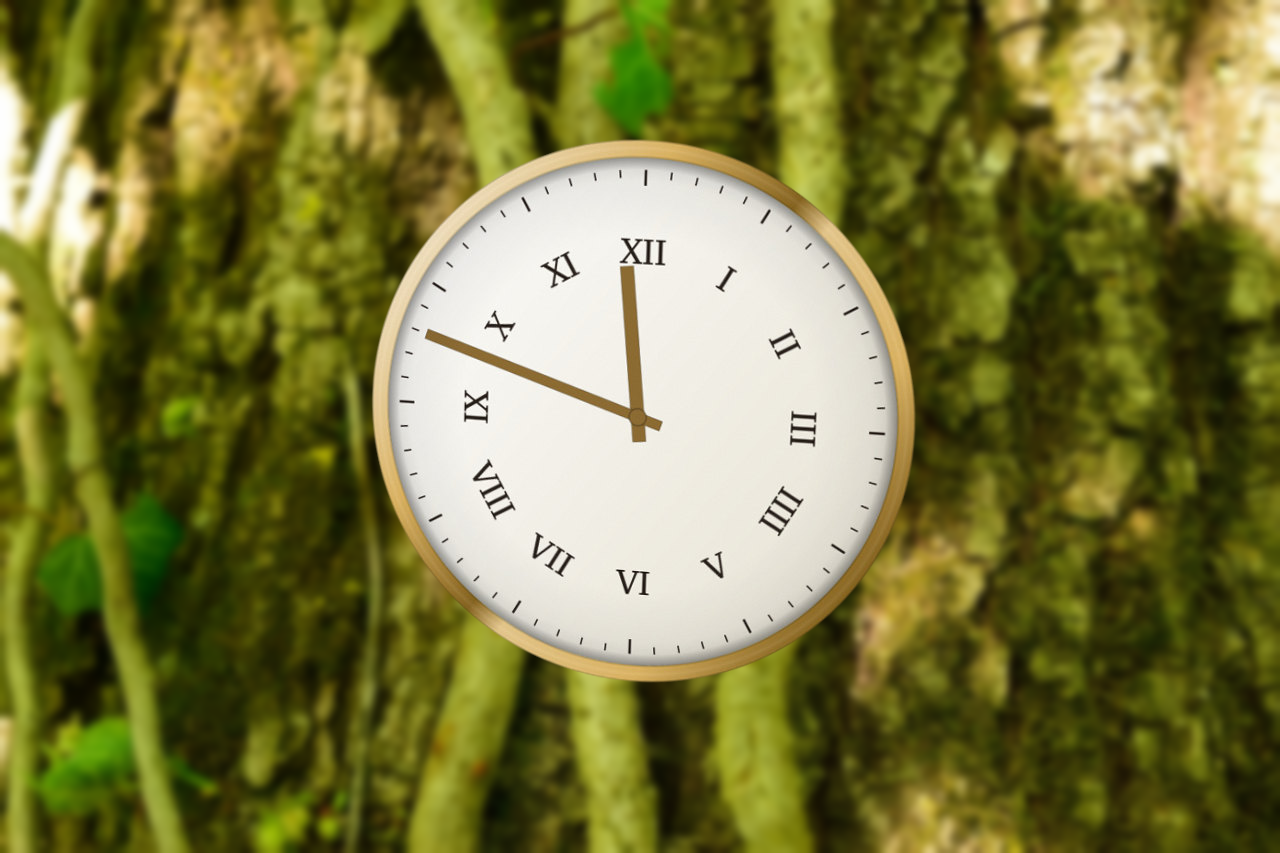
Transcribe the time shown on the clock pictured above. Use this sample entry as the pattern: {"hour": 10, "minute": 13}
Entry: {"hour": 11, "minute": 48}
